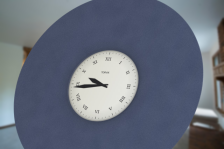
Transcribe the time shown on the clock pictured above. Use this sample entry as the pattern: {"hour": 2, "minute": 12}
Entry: {"hour": 9, "minute": 44}
